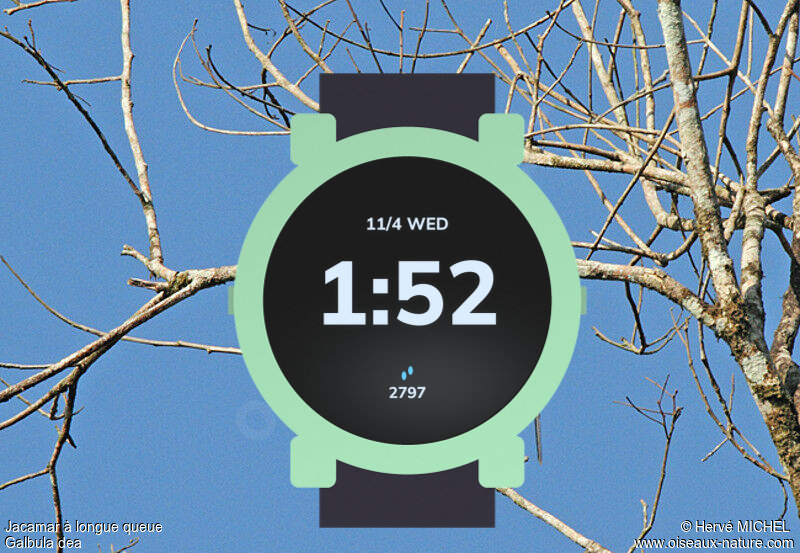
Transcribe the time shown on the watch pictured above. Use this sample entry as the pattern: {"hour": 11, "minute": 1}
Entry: {"hour": 1, "minute": 52}
